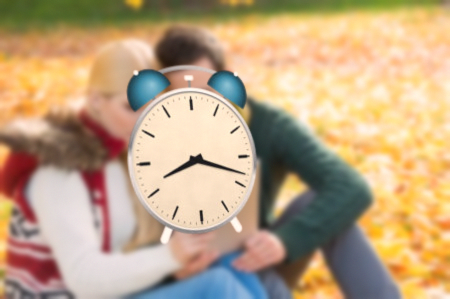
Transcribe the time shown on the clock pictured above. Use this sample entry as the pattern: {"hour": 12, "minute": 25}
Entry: {"hour": 8, "minute": 18}
